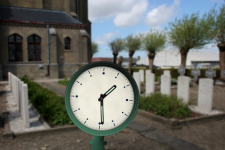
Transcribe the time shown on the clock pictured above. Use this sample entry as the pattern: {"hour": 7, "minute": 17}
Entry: {"hour": 1, "minute": 29}
